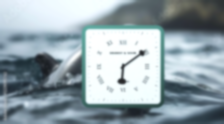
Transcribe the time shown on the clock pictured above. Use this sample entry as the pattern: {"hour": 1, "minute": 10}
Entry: {"hour": 6, "minute": 9}
